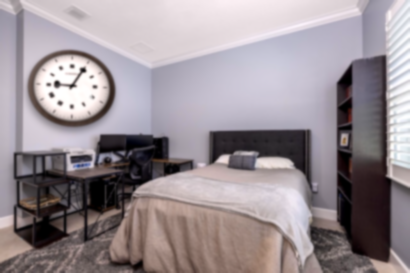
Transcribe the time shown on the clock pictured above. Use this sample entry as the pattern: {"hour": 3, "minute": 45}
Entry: {"hour": 9, "minute": 5}
